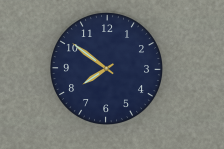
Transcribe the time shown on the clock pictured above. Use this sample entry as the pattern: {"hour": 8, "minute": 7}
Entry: {"hour": 7, "minute": 51}
